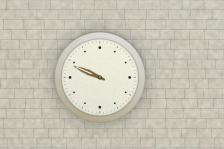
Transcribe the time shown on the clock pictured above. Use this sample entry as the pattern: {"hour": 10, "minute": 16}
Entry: {"hour": 9, "minute": 49}
